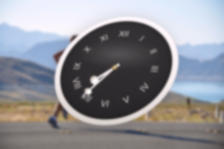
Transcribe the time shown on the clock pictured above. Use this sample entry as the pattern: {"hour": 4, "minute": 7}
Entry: {"hour": 7, "minute": 36}
